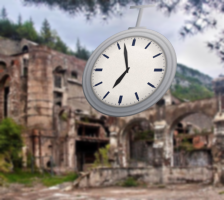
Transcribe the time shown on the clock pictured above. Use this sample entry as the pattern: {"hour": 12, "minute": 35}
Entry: {"hour": 6, "minute": 57}
